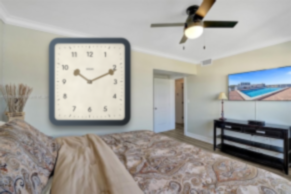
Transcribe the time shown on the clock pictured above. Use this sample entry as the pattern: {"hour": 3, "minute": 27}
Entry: {"hour": 10, "minute": 11}
